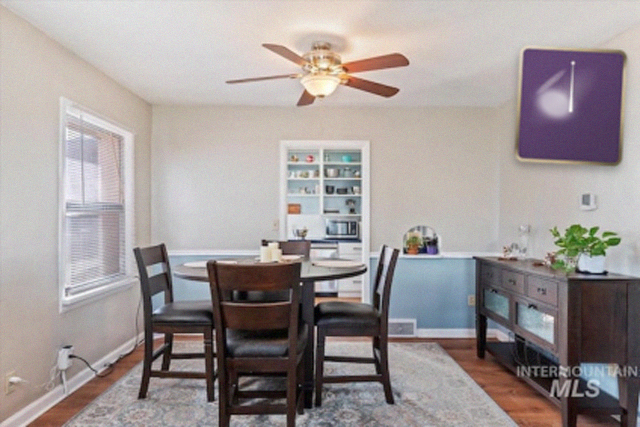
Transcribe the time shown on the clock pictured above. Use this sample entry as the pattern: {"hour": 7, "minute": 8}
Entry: {"hour": 12, "minute": 0}
